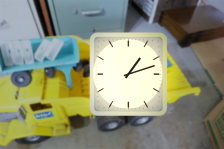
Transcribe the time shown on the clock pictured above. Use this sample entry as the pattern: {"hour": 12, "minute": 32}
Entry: {"hour": 1, "minute": 12}
